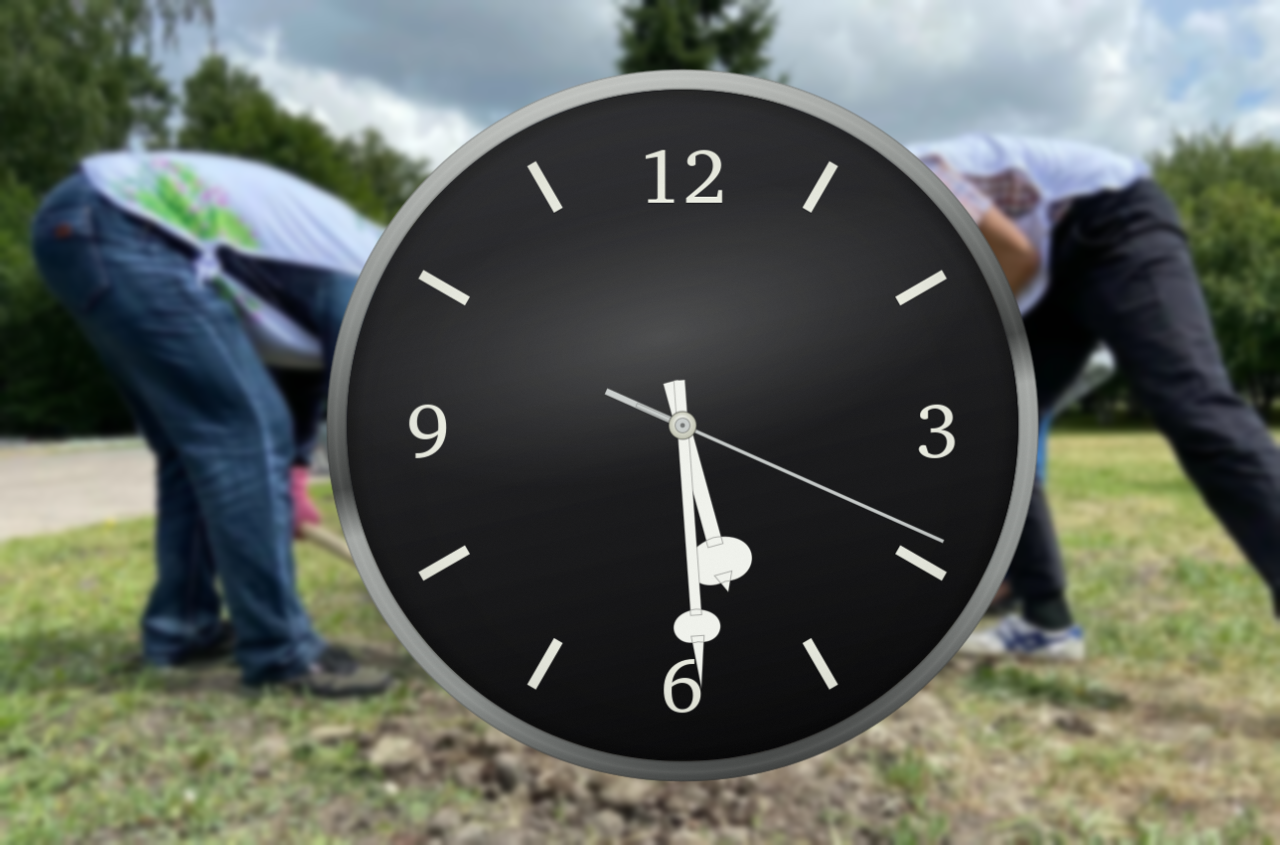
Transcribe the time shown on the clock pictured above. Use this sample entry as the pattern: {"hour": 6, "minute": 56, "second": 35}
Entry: {"hour": 5, "minute": 29, "second": 19}
